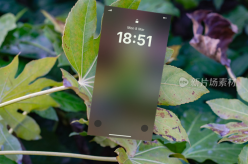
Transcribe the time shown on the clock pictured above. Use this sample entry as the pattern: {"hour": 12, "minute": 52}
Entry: {"hour": 18, "minute": 51}
